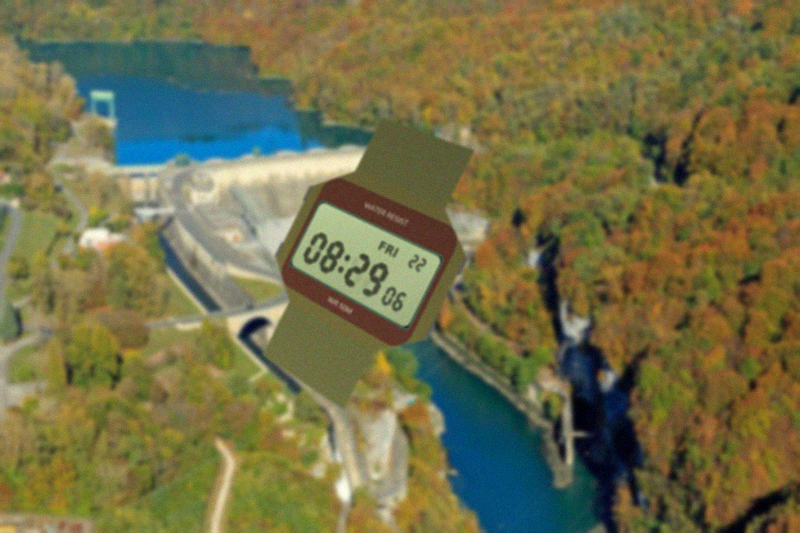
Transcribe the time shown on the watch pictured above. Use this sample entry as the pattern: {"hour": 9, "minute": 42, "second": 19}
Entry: {"hour": 8, "minute": 29, "second": 6}
